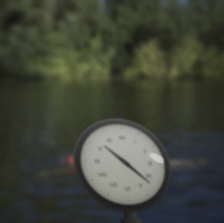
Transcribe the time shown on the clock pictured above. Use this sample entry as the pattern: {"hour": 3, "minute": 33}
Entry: {"hour": 10, "minute": 22}
